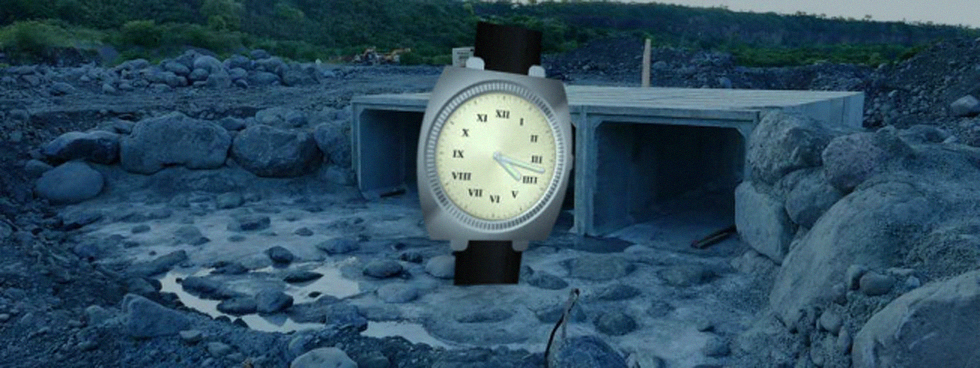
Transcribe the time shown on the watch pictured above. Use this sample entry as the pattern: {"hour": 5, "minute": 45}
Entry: {"hour": 4, "minute": 17}
